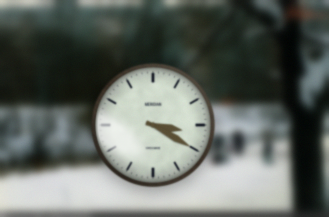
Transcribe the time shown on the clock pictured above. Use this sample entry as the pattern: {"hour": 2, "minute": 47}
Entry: {"hour": 3, "minute": 20}
